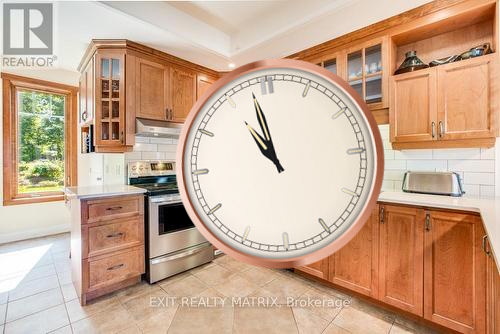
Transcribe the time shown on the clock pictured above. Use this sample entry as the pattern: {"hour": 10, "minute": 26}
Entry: {"hour": 10, "minute": 58}
